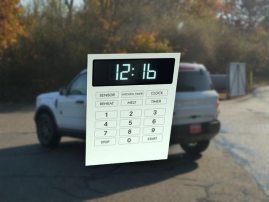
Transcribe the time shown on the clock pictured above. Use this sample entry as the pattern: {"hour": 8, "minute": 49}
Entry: {"hour": 12, "minute": 16}
